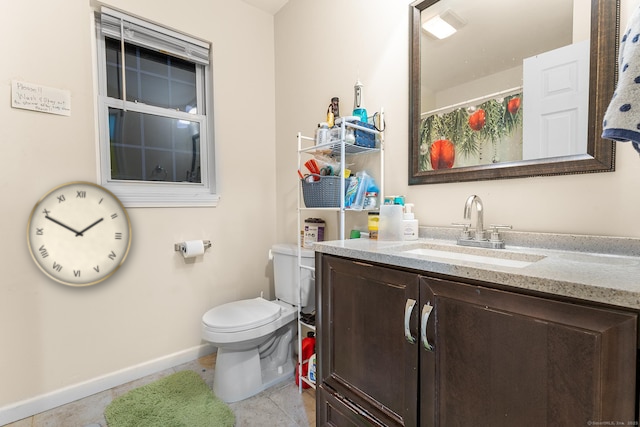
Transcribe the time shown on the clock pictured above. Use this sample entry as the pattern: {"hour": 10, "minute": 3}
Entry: {"hour": 1, "minute": 49}
